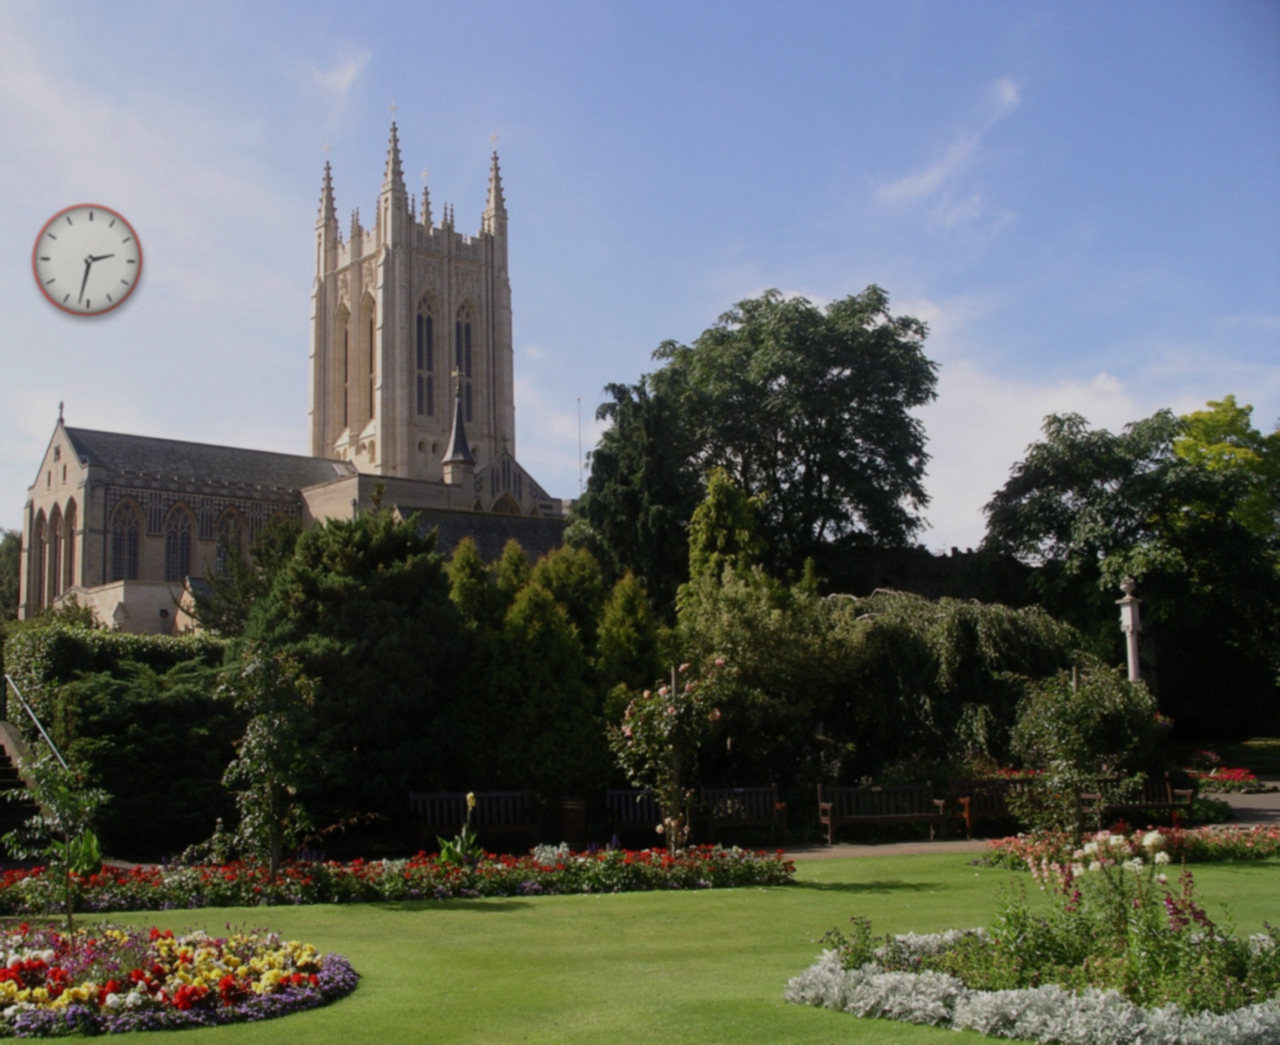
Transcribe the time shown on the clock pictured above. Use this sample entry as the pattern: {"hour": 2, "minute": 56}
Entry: {"hour": 2, "minute": 32}
